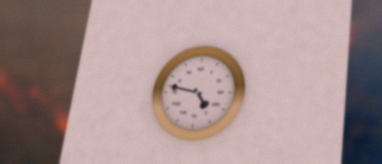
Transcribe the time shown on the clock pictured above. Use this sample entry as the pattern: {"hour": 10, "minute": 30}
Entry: {"hour": 4, "minute": 47}
